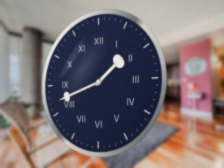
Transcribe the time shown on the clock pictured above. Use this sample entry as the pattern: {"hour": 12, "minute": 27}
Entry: {"hour": 1, "minute": 42}
